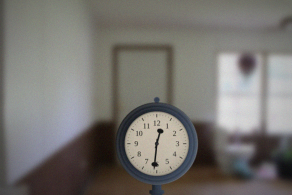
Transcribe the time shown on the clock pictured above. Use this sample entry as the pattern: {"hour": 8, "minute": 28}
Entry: {"hour": 12, "minute": 31}
